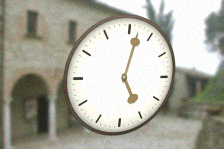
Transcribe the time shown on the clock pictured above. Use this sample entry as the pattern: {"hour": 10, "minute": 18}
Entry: {"hour": 5, "minute": 2}
